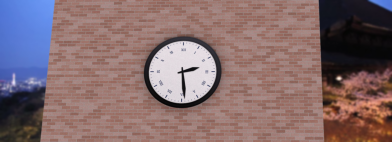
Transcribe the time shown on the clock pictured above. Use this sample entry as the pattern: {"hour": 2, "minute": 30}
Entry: {"hour": 2, "minute": 29}
